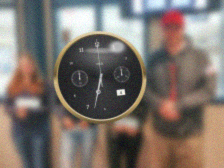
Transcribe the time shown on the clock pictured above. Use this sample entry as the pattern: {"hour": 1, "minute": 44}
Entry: {"hour": 6, "minute": 33}
